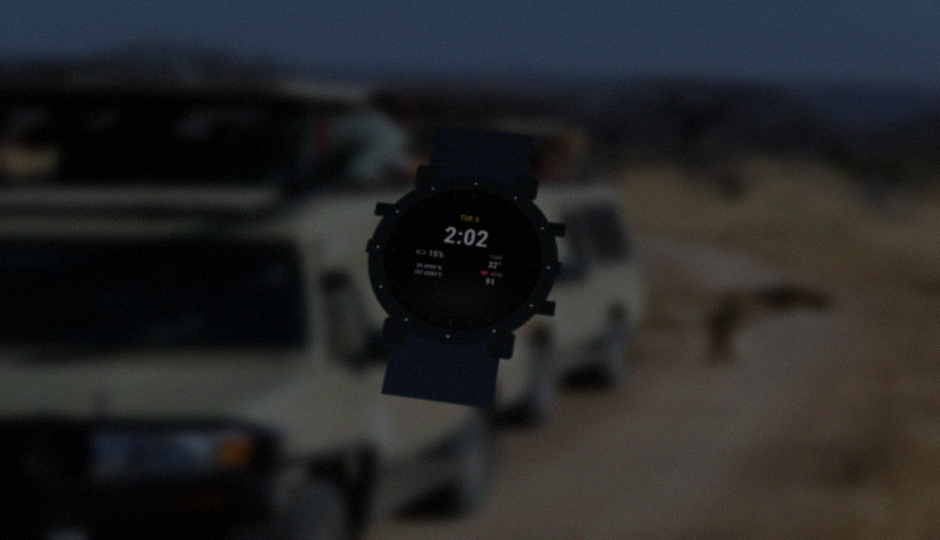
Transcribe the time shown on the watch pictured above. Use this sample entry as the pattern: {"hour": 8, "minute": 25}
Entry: {"hour": 2, "minute": 2}
